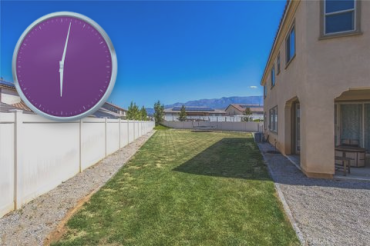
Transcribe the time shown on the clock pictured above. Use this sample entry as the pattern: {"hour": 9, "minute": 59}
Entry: {"hour": 6, "minute": 2}
